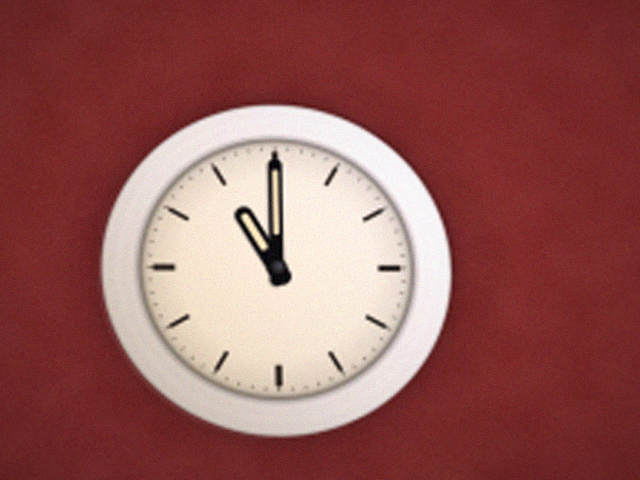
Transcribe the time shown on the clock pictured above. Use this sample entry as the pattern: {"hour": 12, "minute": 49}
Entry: {"hour": 11, "minute": 0}
